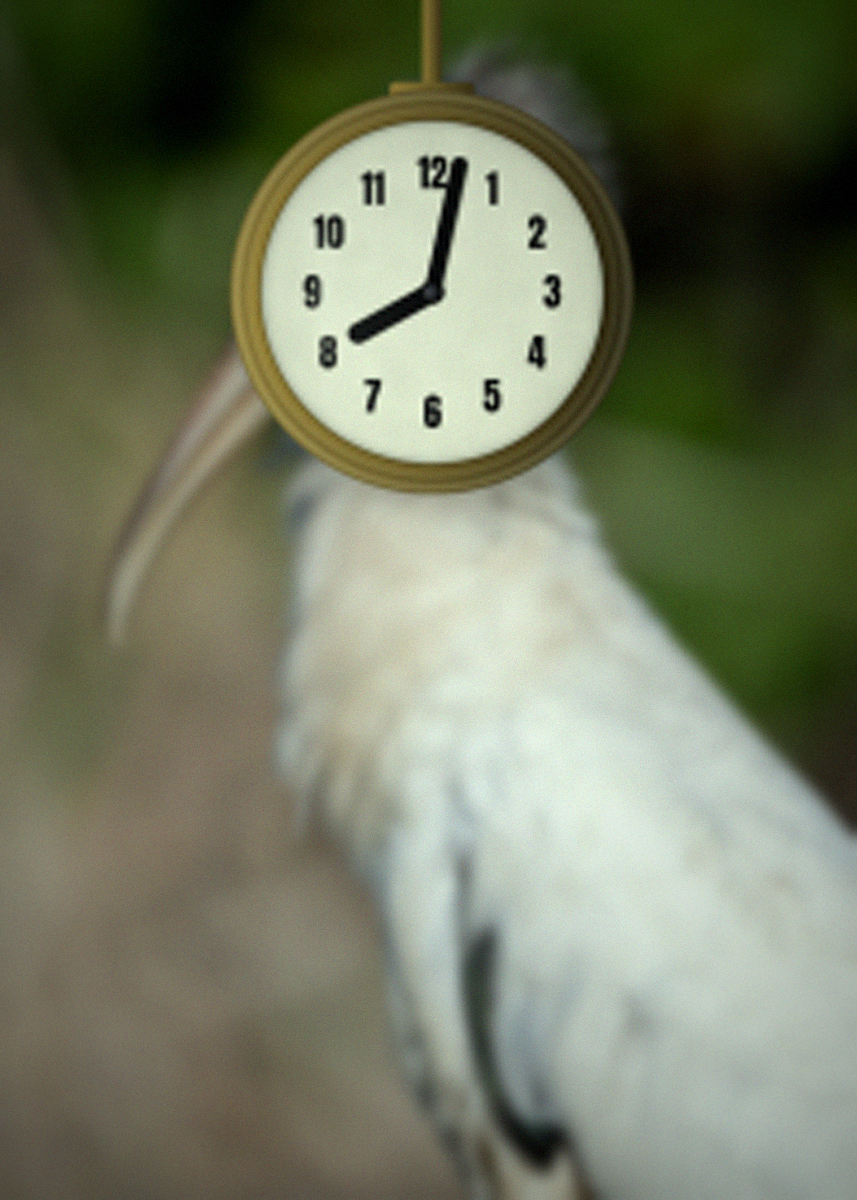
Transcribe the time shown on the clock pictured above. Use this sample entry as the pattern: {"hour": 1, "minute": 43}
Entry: {"hour": 8, "minute": 2}
